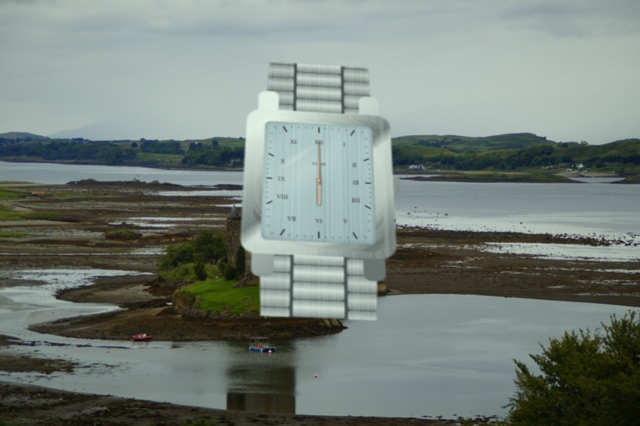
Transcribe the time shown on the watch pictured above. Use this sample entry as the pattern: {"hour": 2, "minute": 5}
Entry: {"hour": 6, "minute": 0}
